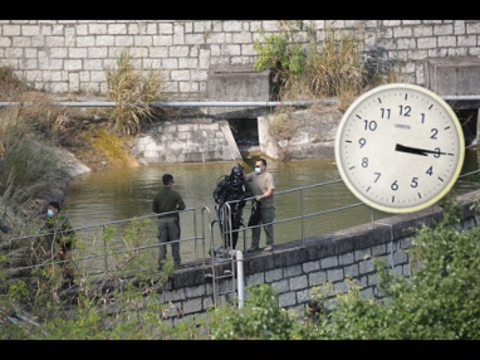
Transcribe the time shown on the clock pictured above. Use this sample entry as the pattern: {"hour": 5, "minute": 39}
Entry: {"hour": 3, "minute": 15}
